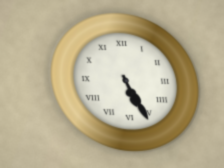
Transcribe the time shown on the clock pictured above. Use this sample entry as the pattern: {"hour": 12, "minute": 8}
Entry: {"hour": 5, "minute": 26}
